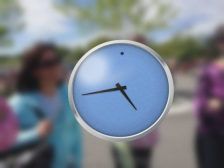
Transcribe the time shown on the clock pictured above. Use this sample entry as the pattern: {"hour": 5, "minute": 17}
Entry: {"hour": 4, "minute": 43}
